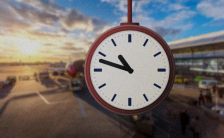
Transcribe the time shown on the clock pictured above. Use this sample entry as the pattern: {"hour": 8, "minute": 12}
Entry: {"hour": 10, "minute": 48}
